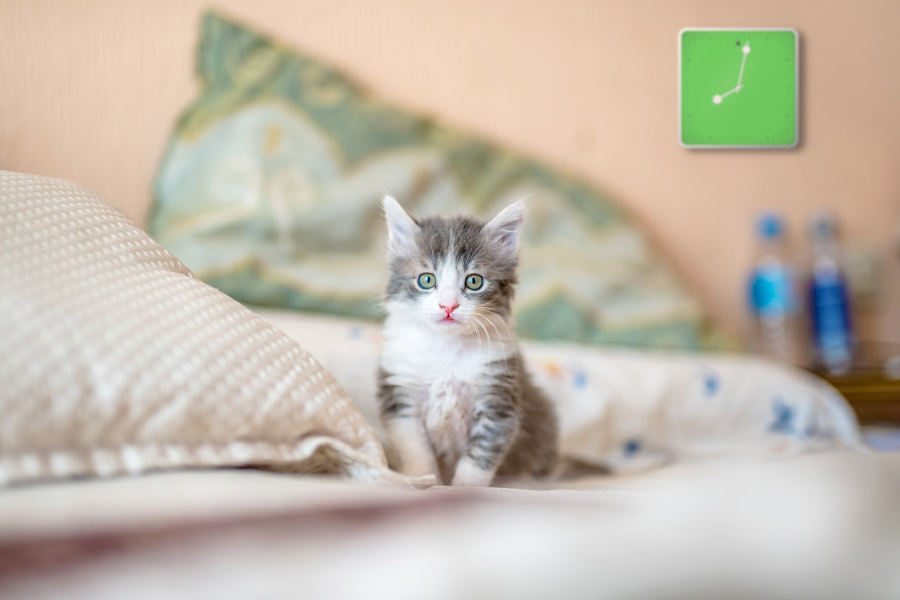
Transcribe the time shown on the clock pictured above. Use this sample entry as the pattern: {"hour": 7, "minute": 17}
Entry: {"hour": 8, "minute": 2}
